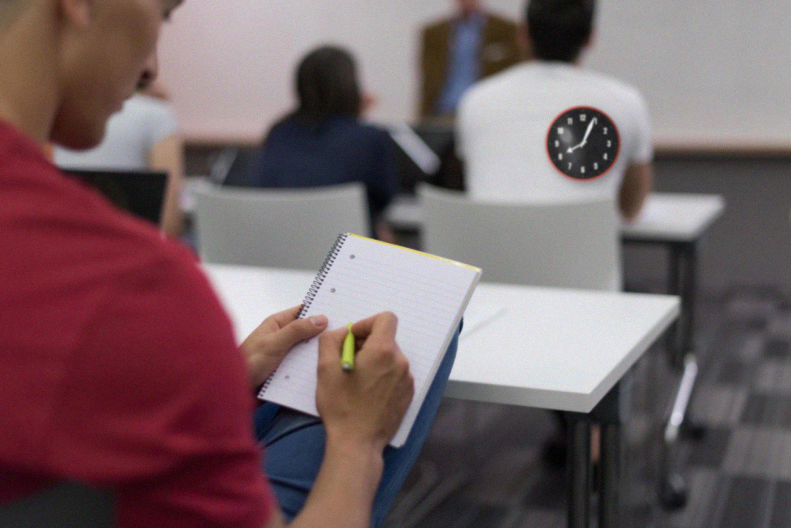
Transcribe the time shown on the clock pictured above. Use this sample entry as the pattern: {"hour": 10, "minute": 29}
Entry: {"hour": 8, "minute": 4}
